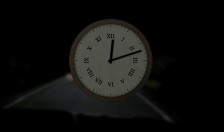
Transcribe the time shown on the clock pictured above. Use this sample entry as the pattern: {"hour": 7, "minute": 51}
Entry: {"hour": 12, "minute": 12}
